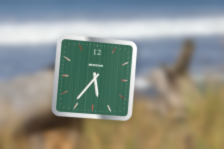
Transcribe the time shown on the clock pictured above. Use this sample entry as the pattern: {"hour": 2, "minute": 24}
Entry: {"hour": 5, "minute": 36}
